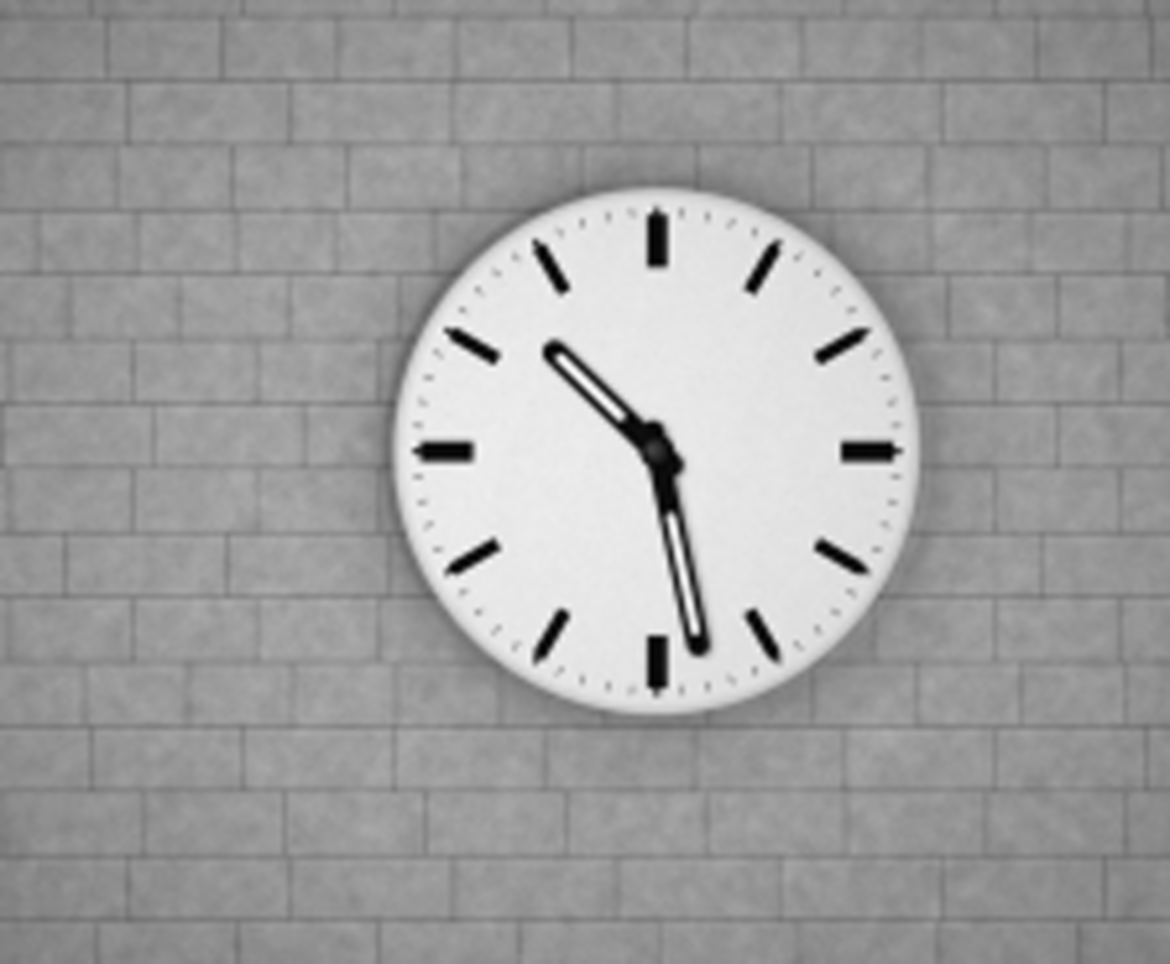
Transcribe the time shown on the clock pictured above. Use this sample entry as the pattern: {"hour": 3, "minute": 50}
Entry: {"hour": 10, "minute": 28}
